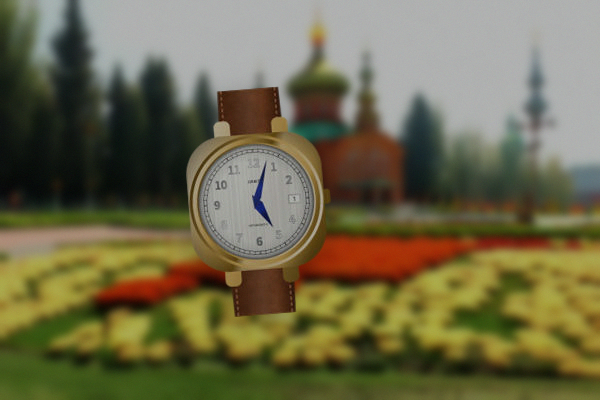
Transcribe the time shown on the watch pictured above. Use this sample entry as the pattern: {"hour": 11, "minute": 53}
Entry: {"hour": 5, "minute": 3}
